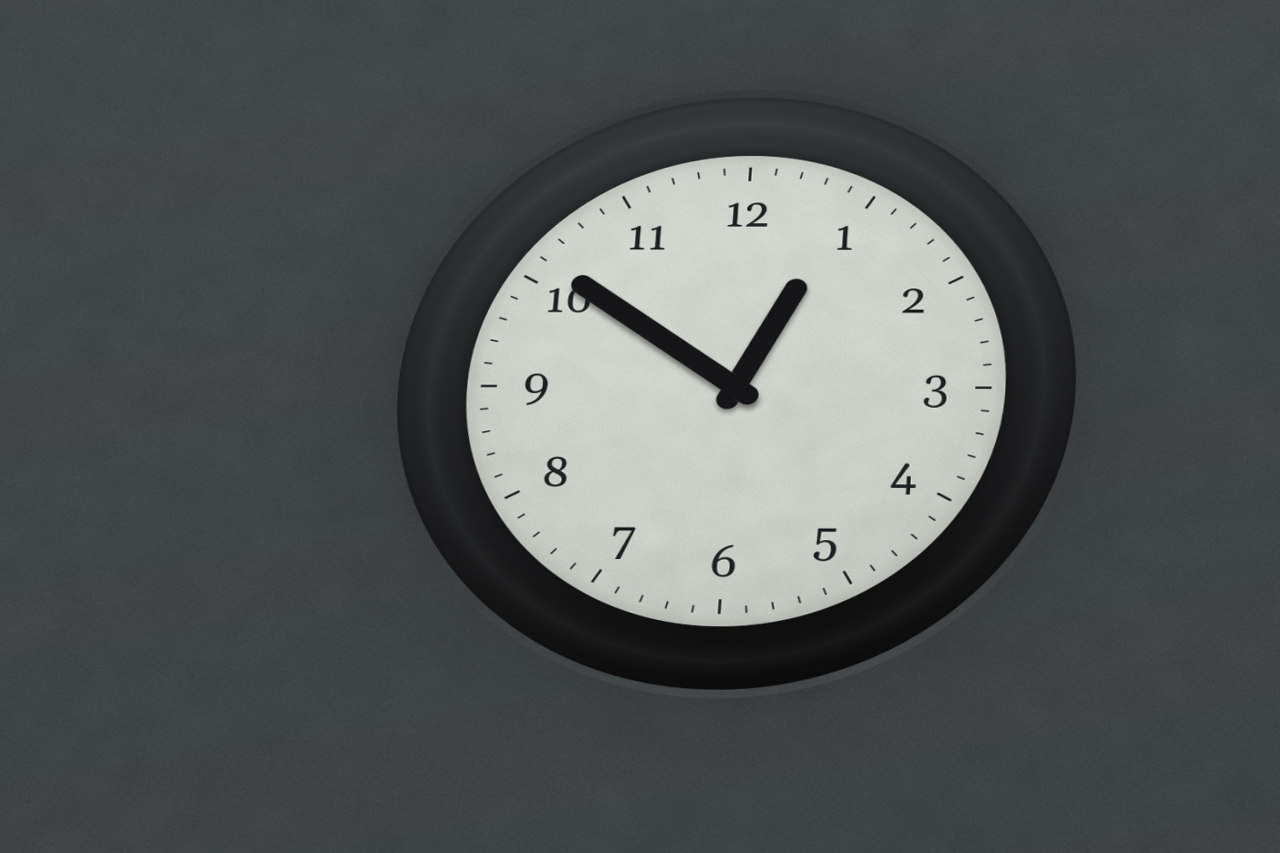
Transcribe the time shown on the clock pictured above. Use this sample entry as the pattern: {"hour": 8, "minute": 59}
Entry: {"hour": 12, "minute": 51}
